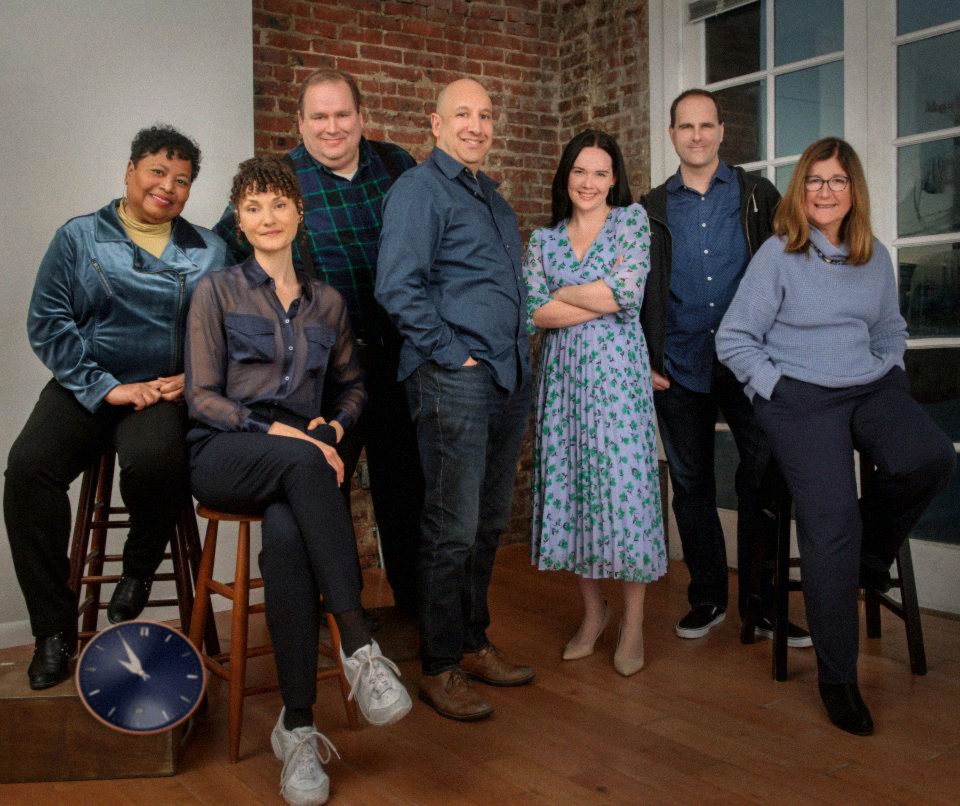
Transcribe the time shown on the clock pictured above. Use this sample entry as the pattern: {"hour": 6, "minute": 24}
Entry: {"hour": 9, "minute": 55}
